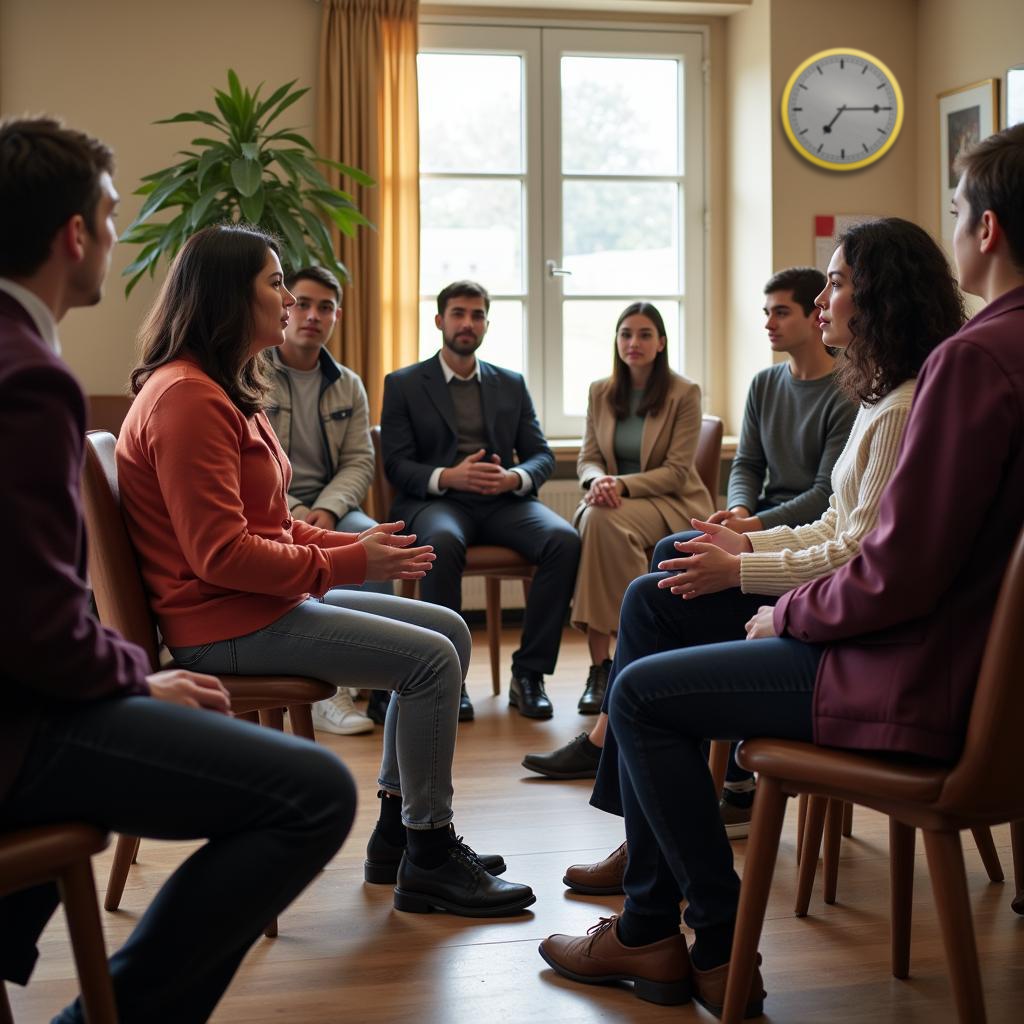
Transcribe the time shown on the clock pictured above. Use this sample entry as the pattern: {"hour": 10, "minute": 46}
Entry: {"hour": 7, "minute": 15}
